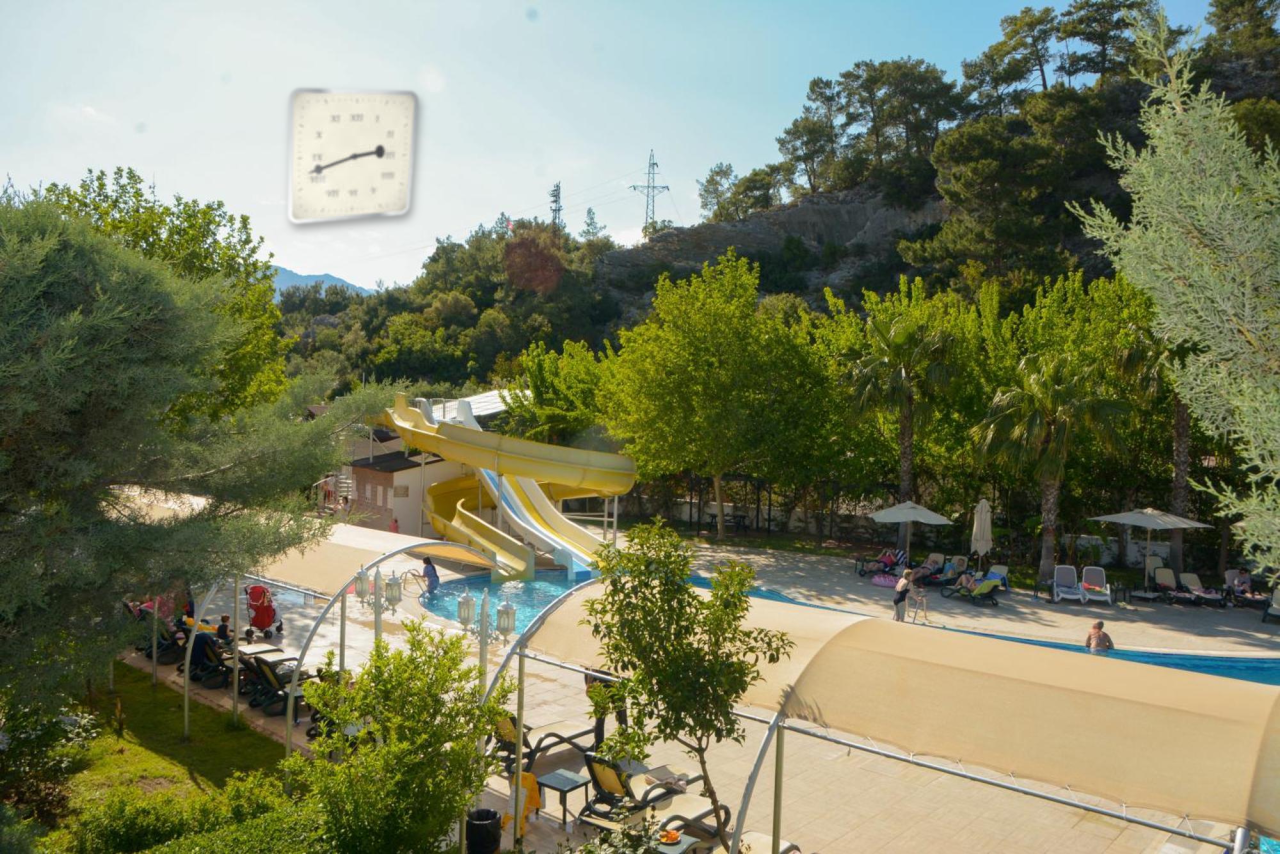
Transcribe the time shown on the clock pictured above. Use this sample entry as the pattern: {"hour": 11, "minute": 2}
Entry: {"hour": 2, "minute": 42}
